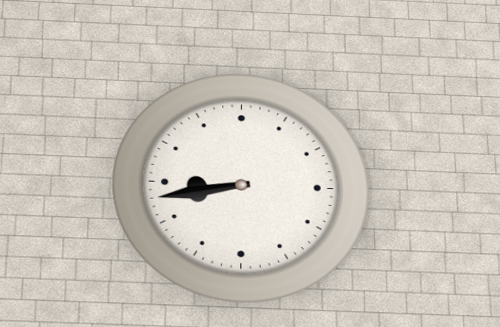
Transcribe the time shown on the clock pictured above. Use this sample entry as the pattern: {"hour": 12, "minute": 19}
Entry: {"hour": 8, "minute": 43}
